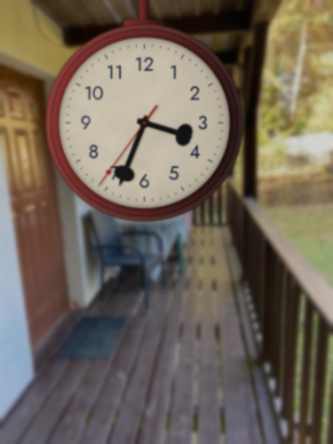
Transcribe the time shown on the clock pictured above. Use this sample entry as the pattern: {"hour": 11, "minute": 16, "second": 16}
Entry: {"hour": 3, "minute": 33, "second": 36}
